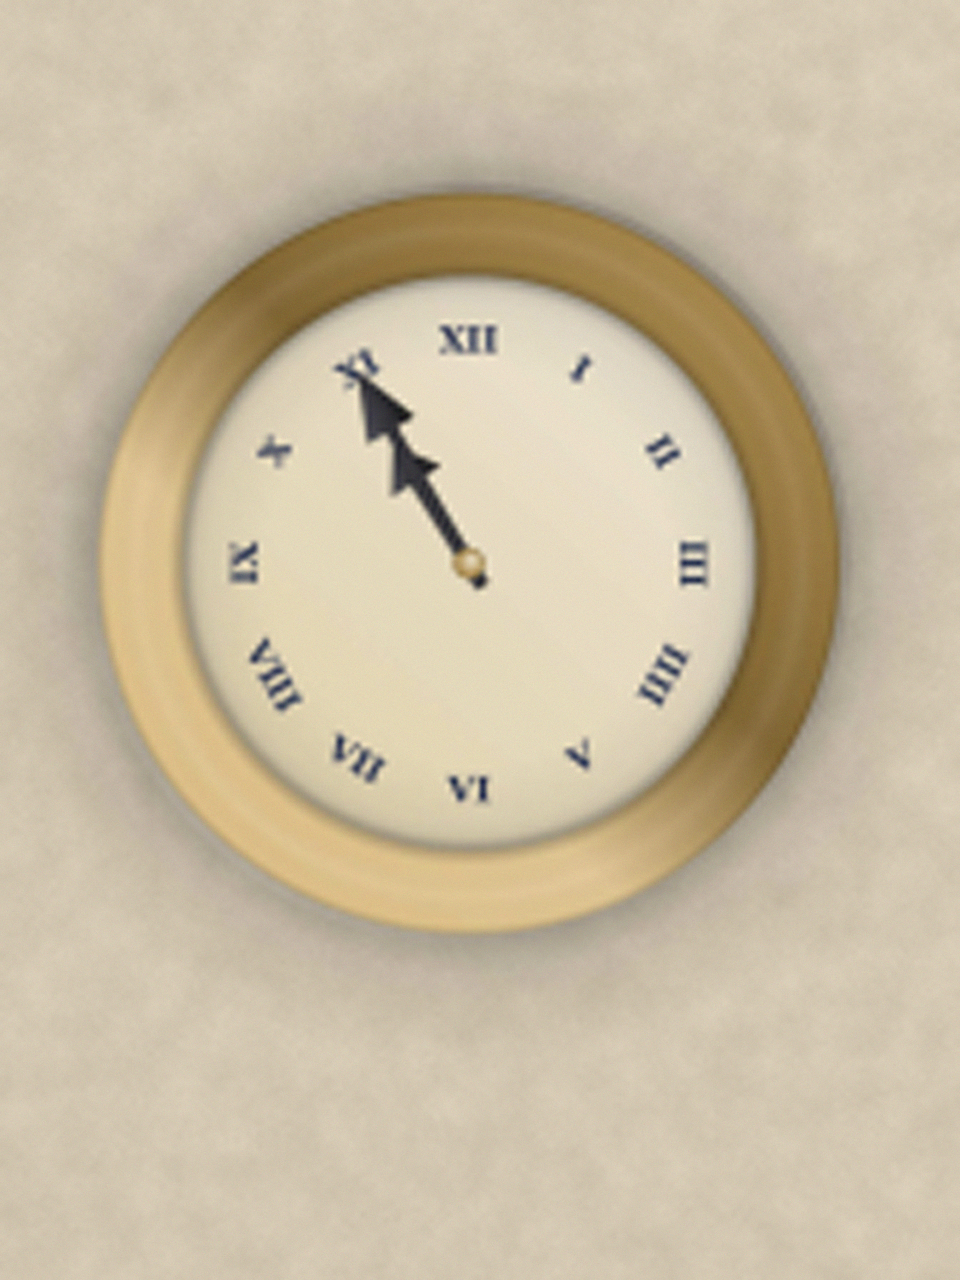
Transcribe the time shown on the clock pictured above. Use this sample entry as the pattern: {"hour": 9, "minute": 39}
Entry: {"hour": 10, "minute": 55}
